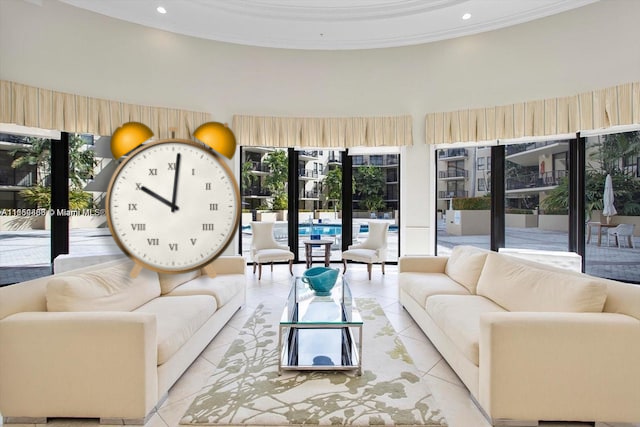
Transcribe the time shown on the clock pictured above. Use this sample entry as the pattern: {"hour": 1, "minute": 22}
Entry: {"hour": 10, "minute": 1}
